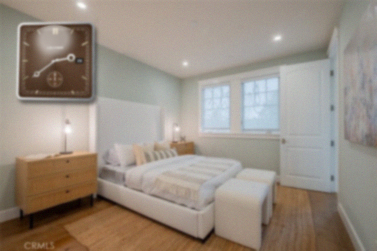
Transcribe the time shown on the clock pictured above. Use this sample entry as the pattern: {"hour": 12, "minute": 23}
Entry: {"hour": 2, "minute": 39}
